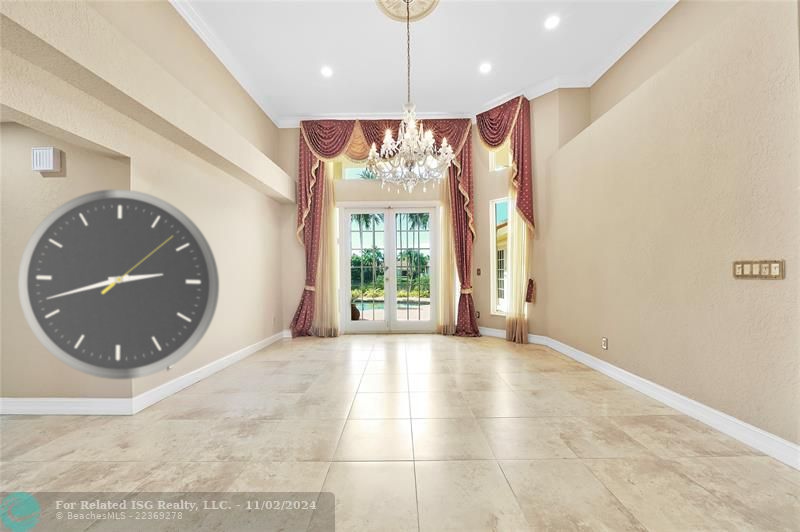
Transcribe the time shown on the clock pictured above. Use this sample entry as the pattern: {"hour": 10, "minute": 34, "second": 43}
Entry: {"hour": 2, "minute": 42, "second": 8}
